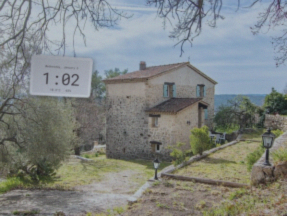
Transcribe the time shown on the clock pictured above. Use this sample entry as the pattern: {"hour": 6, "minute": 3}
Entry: {"hour": 1, "minute": 2}
